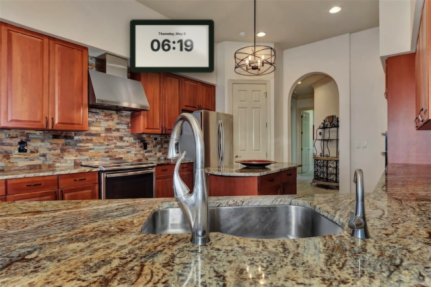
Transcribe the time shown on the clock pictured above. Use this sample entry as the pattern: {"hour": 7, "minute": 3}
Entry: {"hour": 6, "minute": 19}
